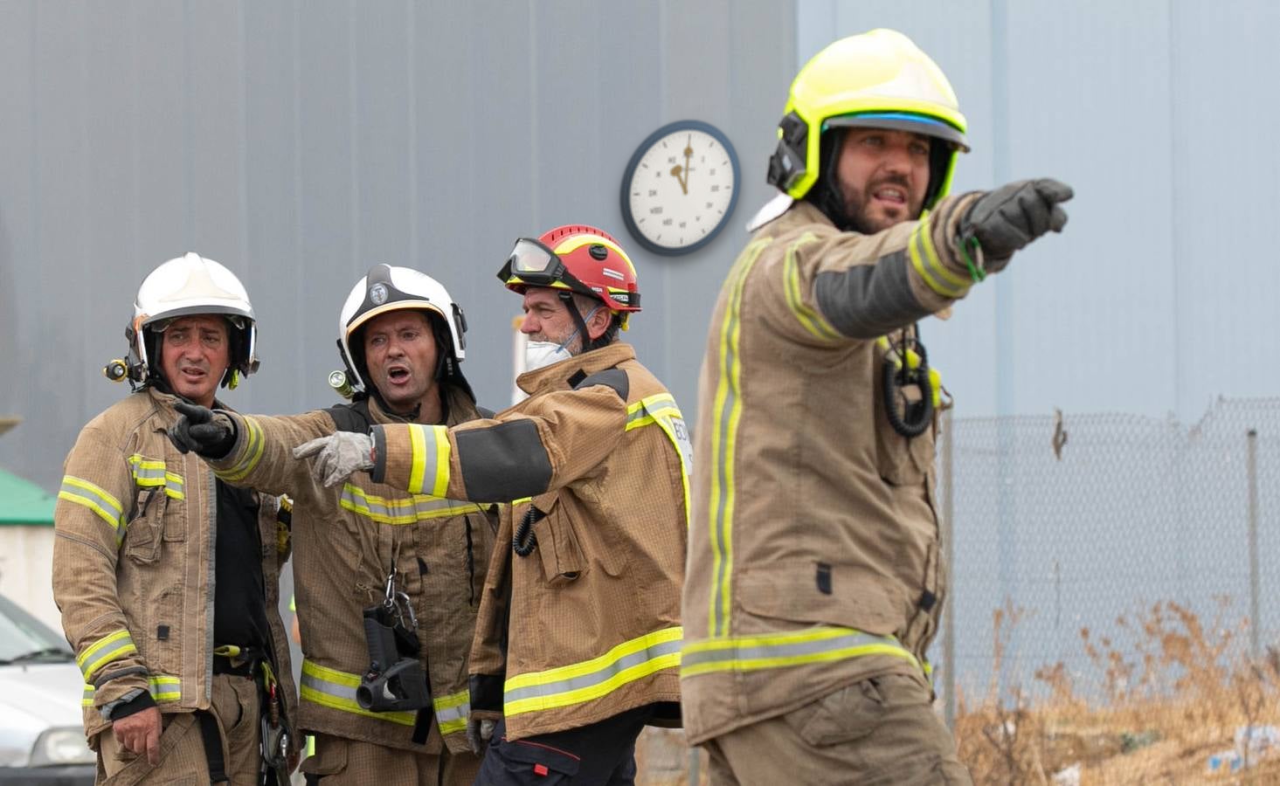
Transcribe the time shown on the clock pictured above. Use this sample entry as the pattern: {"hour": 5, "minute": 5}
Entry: {"hour": 11, "minute": 0}
